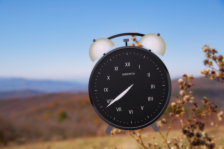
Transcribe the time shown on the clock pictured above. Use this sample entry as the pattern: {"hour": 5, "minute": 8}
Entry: {"hour": 7, "minute": 39}
